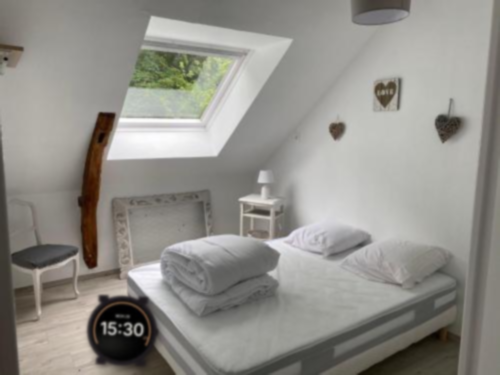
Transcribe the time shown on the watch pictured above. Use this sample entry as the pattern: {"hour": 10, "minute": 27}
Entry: {"hour": 15, "minute": 30}
